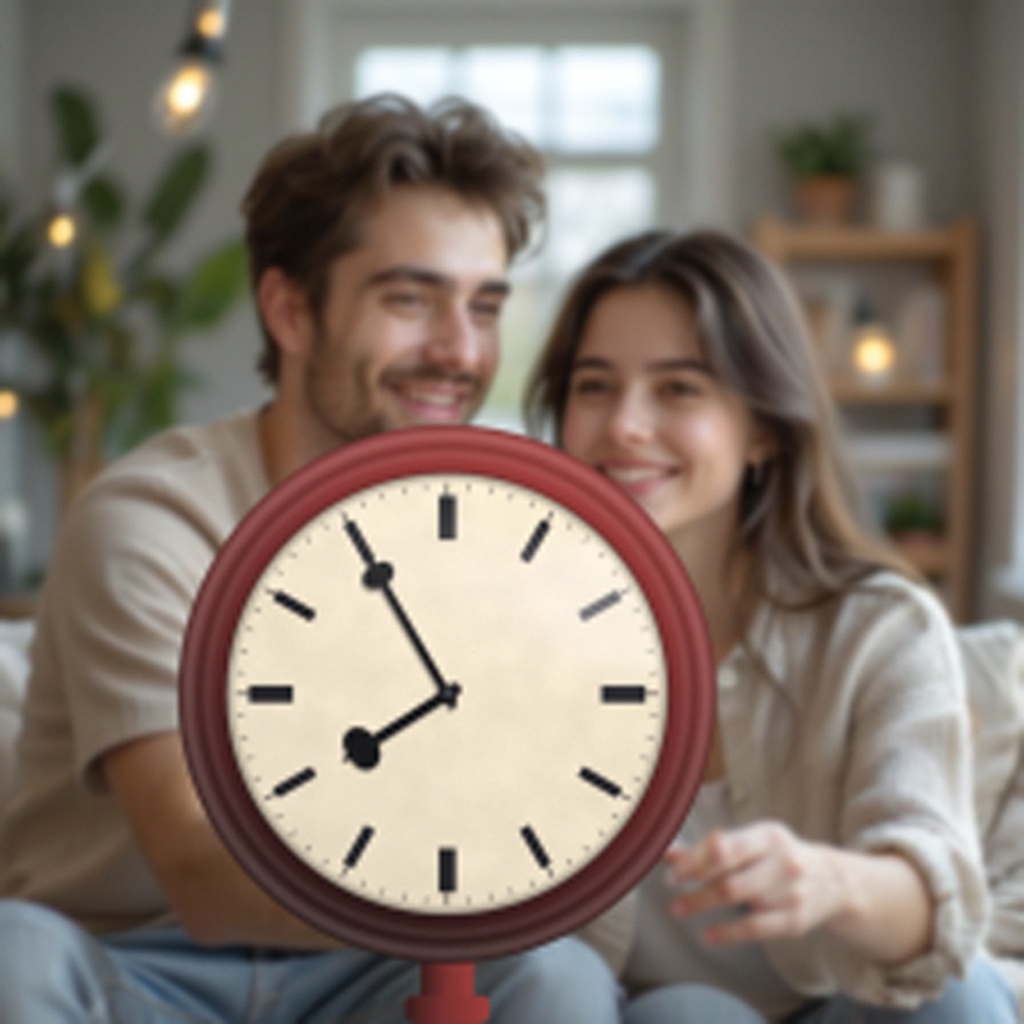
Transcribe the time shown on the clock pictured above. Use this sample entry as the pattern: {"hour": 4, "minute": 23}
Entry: {"hour": 7, "minute": 55}
